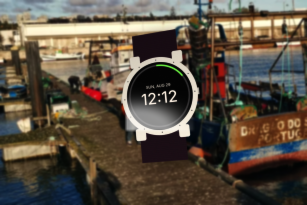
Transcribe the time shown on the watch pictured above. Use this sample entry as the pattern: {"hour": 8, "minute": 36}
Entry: {"hour": 12, "minute": 12}
